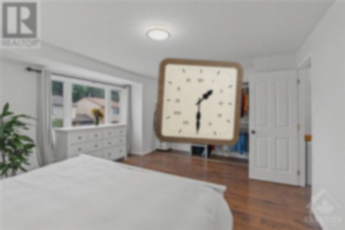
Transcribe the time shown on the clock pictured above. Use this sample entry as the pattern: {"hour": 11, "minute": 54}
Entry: {"hour": 1, "minute": 30}
